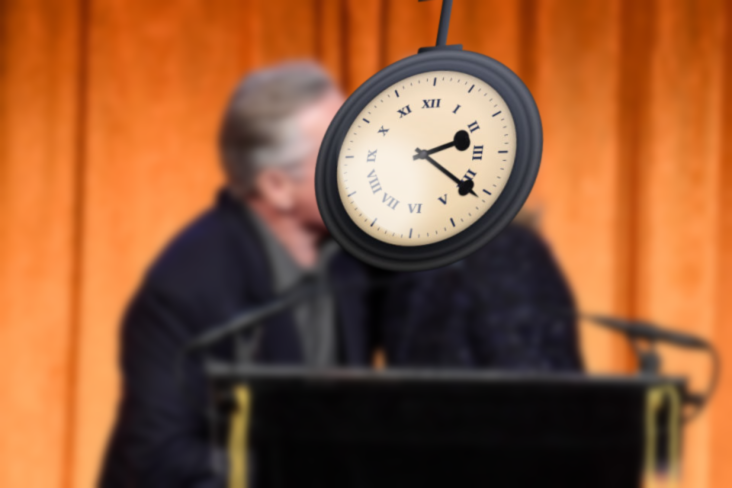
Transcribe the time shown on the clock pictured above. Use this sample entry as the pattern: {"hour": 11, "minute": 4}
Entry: {"hour": 2, "minute": 21}
